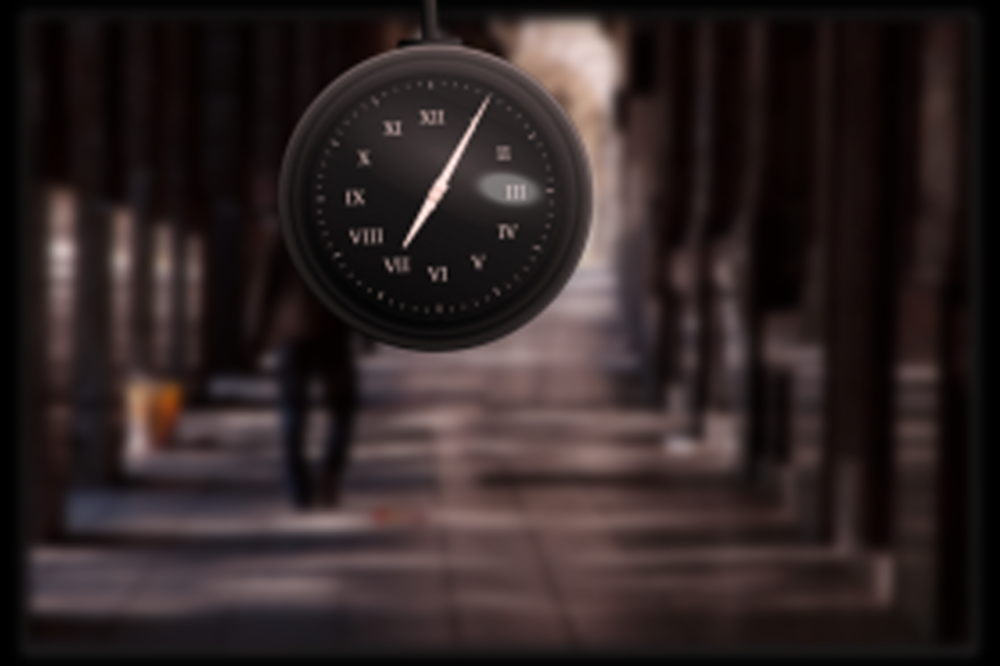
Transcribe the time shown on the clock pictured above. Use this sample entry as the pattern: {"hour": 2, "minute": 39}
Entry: {"hour": 7, "minute": 5}
